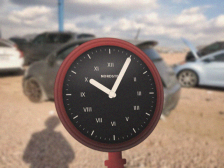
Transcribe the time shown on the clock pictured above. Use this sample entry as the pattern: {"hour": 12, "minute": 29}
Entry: {"hour": 10, "minute": 5}
